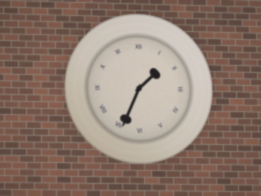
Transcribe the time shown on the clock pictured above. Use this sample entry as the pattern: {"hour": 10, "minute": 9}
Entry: {"hour": 1, "minute": 34}
